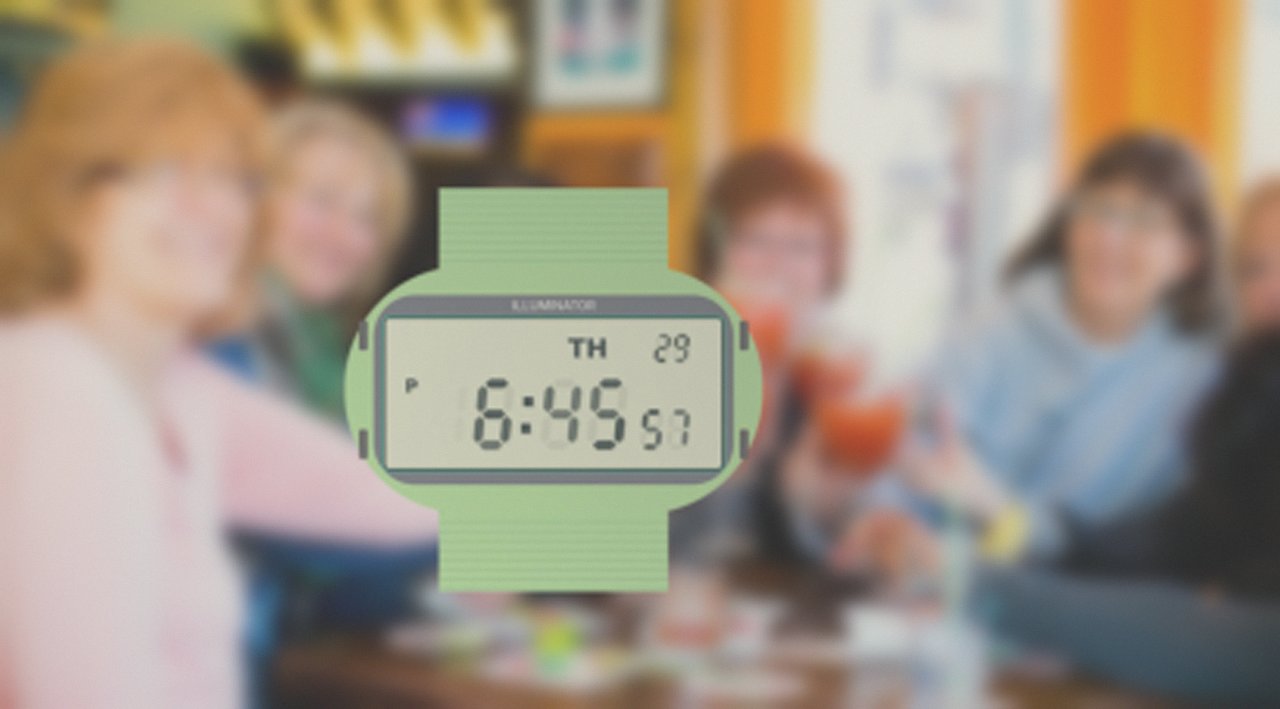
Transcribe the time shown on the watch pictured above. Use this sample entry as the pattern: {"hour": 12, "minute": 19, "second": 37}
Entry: {"hour": 6, "minute": 45, "second": 57}
